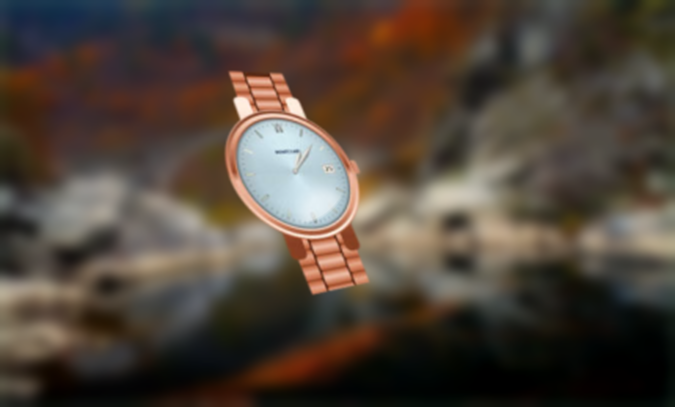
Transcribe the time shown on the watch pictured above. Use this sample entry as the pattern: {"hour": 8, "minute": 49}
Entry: {"hour": 1, "minute": 8}
